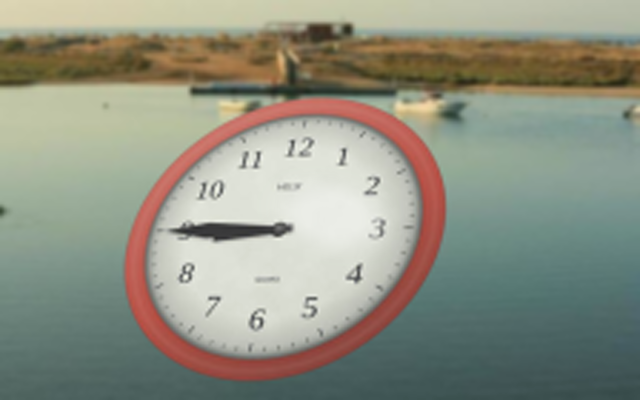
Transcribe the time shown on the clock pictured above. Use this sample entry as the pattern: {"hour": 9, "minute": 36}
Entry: {"hour": 8, "minute": 45}
